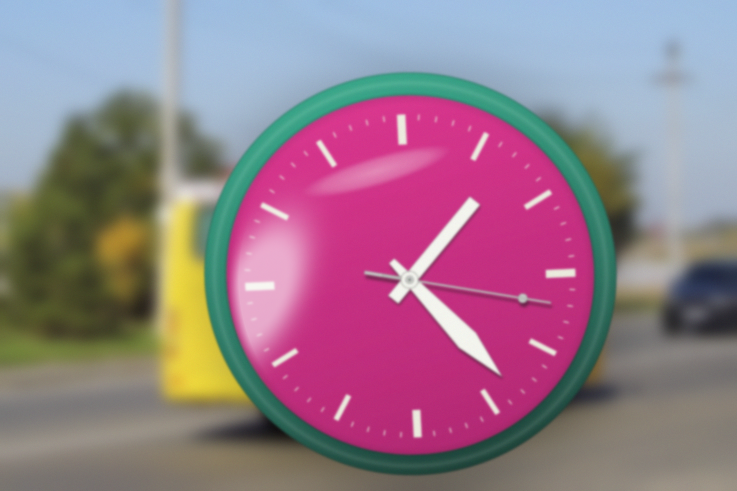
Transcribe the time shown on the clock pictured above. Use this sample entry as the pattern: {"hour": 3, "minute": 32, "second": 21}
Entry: {"hour": 1, "minute": 23, "second": 17}
